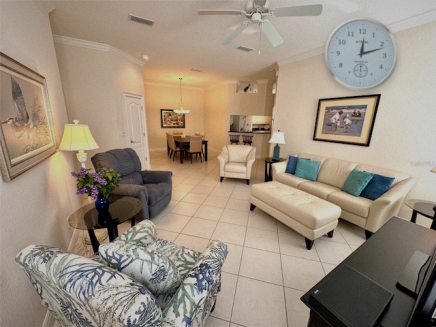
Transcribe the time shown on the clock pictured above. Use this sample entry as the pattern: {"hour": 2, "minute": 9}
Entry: {"hour": 12, "minute": 12}
